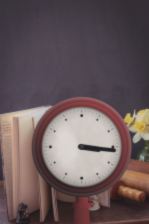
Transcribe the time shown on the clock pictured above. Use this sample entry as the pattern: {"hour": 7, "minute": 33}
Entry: {"hour": 3, "minute": 16}
